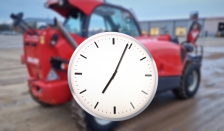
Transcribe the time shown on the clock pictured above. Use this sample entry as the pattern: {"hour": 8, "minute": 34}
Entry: {"hour": 7, "minute": 4}
